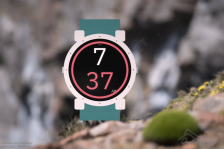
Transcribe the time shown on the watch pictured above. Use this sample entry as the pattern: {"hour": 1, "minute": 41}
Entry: {"hour": 7, "minute": 37}
